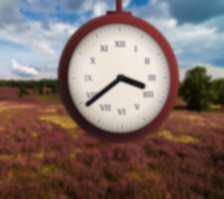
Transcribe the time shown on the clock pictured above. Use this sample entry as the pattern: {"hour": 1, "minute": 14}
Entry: {"hour": 3, "minute": 39}
